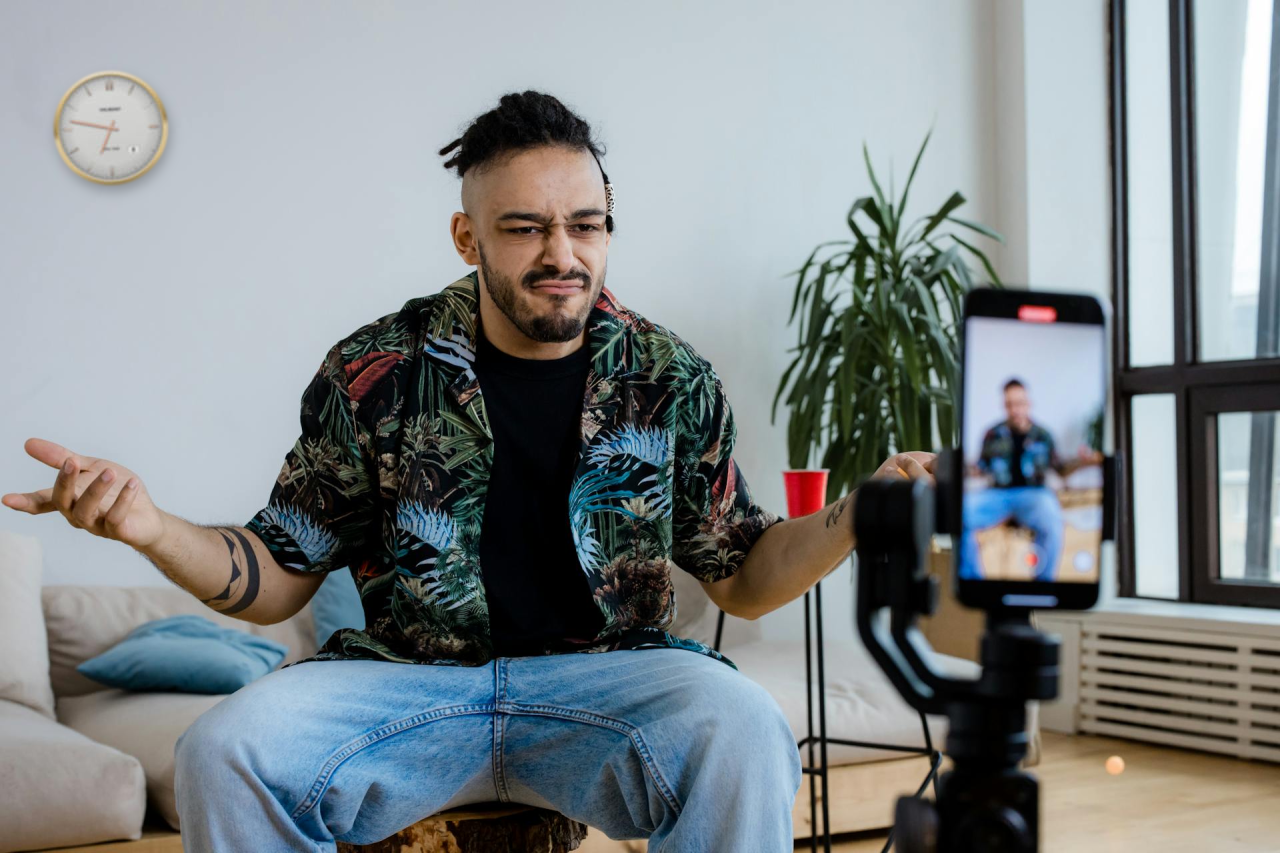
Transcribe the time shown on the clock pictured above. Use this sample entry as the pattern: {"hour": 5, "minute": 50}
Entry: {"hour": 6, "minute": 47}
